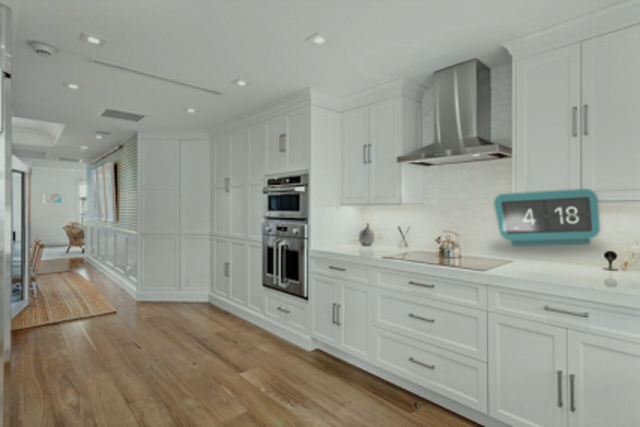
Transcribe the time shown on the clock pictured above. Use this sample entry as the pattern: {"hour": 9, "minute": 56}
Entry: {"hour": 4, "minute": 18}
